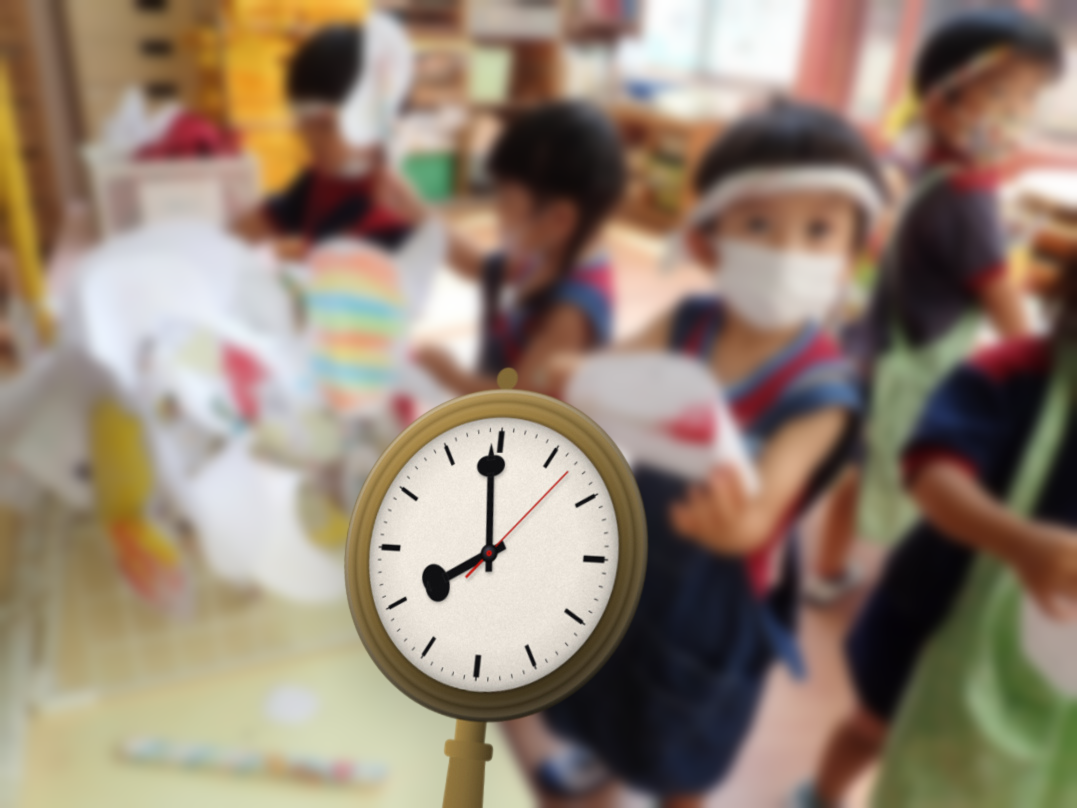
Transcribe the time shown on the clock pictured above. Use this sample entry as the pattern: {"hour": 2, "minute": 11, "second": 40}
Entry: {"hour": 7, "minute": 59, "second": 7}
